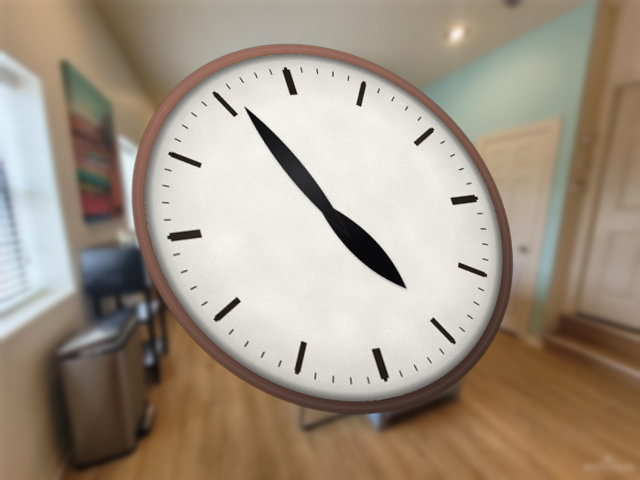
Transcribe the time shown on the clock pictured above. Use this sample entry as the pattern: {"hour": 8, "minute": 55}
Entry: {"hour": 4, "minute": 56}
